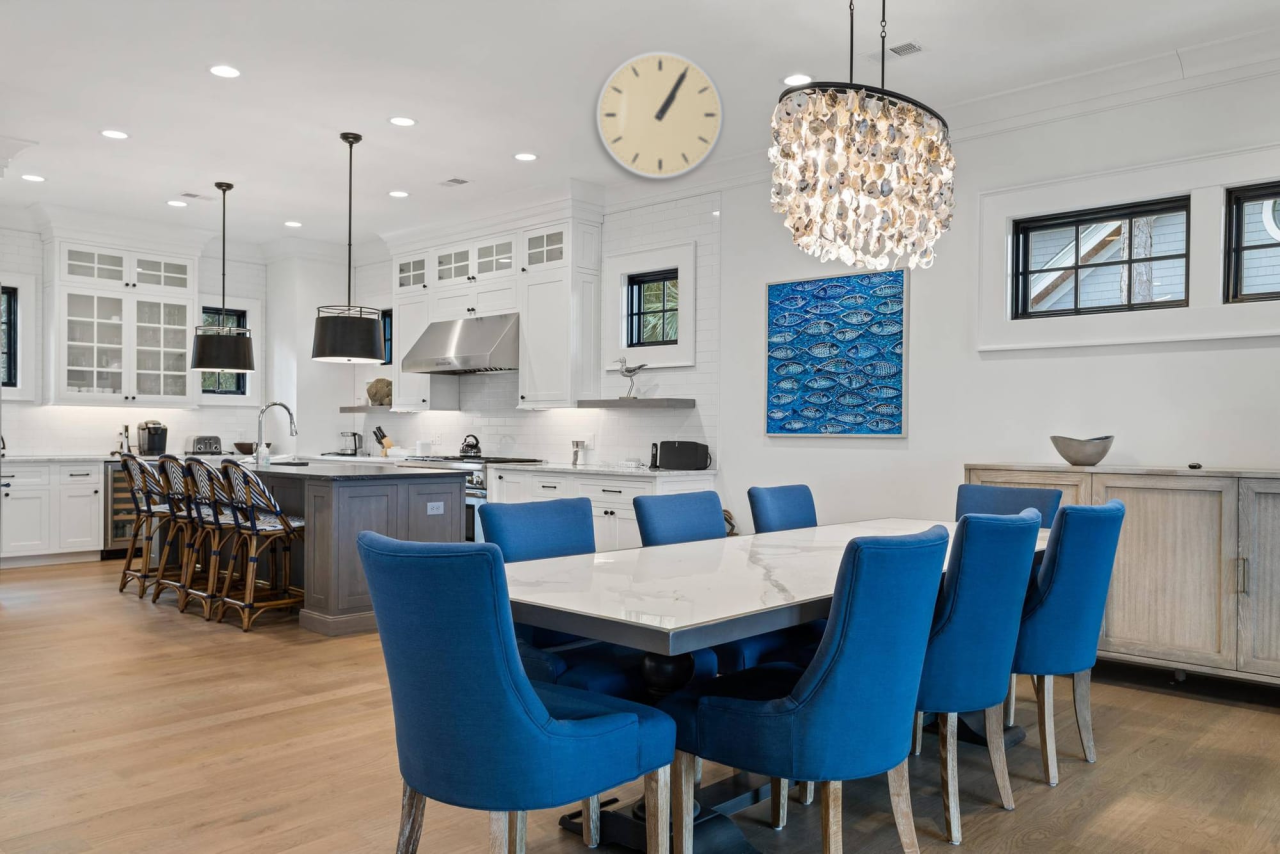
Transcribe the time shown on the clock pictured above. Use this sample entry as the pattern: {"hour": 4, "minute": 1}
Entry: {"hour": 1, "minute": 5}
